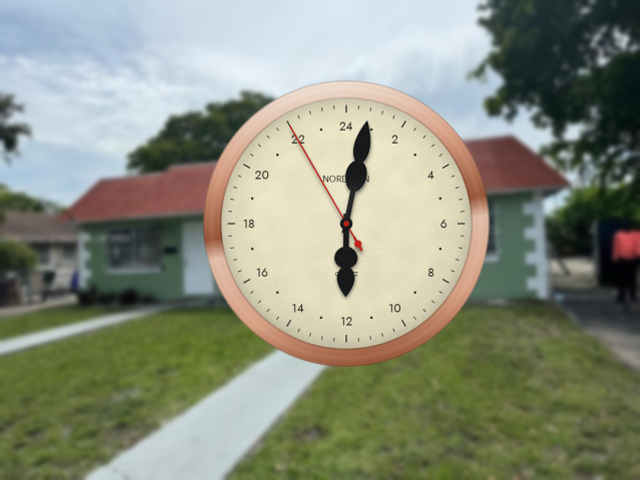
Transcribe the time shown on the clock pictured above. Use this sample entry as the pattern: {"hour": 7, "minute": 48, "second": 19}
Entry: {"hour": 12, "minute": 1, "second": 55}
